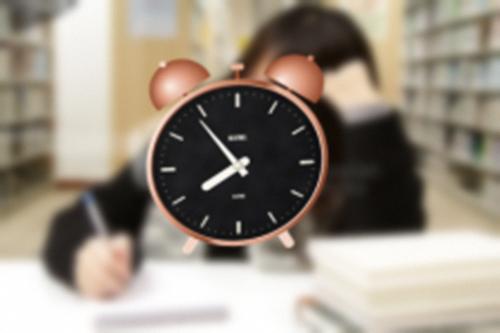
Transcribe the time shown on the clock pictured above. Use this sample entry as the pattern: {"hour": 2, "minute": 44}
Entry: {"hour": 7, "minute": 54}
